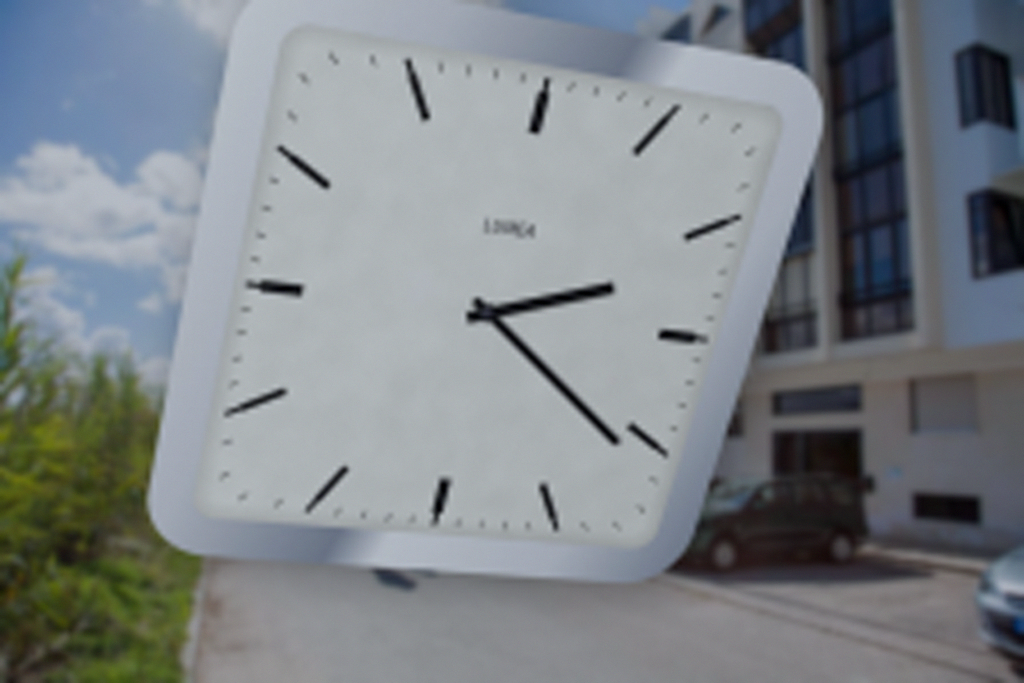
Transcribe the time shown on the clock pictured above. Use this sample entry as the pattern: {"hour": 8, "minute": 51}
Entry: {"hour": 2, "minute": 21}
